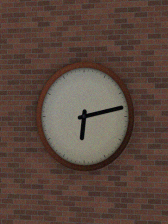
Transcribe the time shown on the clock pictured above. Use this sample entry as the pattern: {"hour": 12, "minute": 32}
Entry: {"hour": 6, "minute": 13}
